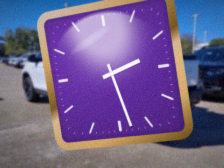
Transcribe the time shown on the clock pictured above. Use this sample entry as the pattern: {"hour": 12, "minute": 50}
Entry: {"hour": 2, "minute": 28}
